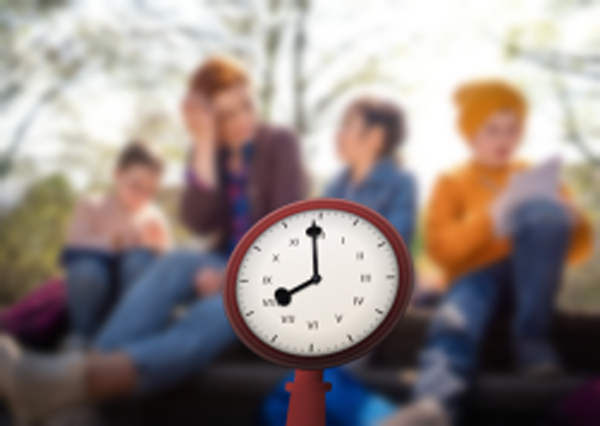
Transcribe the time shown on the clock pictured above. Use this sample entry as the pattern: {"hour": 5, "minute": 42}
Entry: {"hour": 7, "minute": 59}
